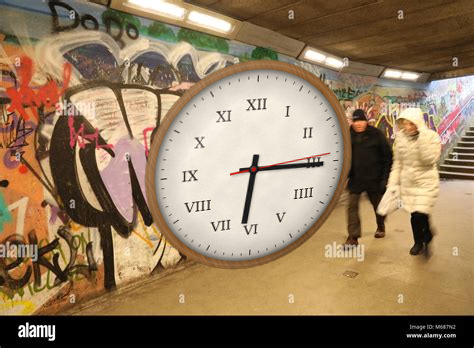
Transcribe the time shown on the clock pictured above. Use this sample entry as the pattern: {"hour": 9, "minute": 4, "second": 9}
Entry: {"hour": 6, "minute": 15, "second": 14}
